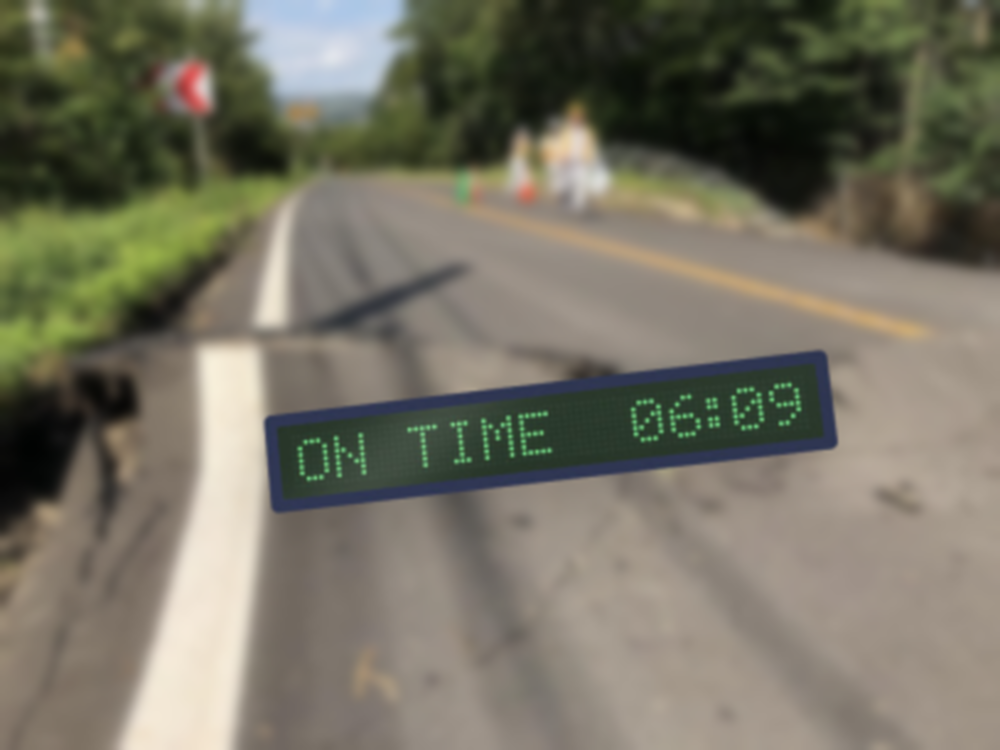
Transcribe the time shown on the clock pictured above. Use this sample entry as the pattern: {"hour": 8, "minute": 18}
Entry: {"hour": 6, "minute": 9}
